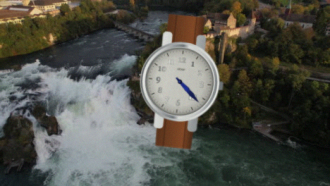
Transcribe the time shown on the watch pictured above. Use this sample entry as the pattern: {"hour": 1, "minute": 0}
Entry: {"hour": 4, "minute": 22}
